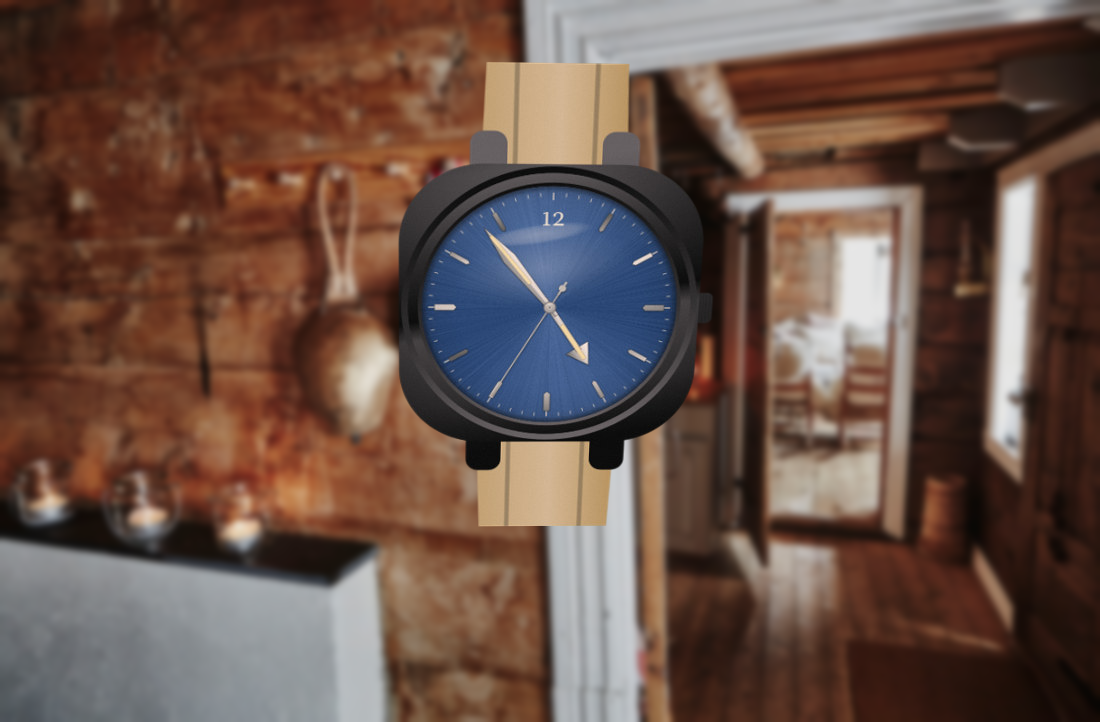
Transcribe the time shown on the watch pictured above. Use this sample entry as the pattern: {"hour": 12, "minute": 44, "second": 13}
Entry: {"hour": 4, "minute": 53, "second": 35}
